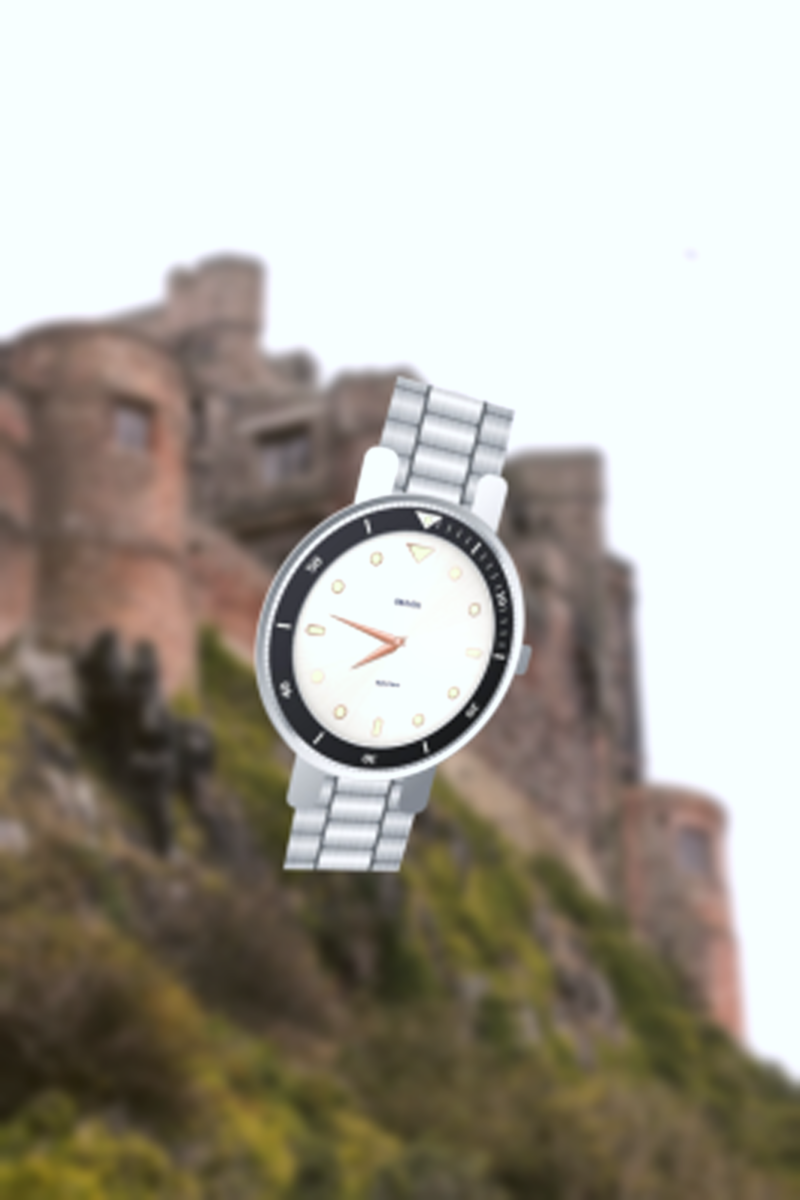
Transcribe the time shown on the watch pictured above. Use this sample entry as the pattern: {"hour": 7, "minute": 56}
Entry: {"hour": 7, "minute": 47}
